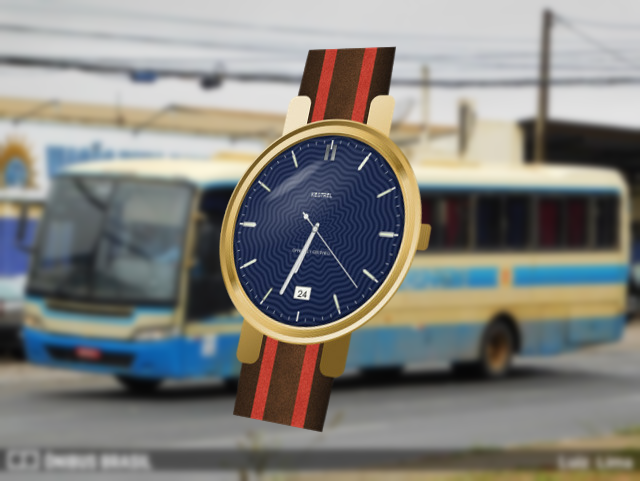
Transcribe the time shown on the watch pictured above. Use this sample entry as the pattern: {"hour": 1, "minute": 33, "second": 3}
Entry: {"hour": 6, "minute": 33, "second": 22}
